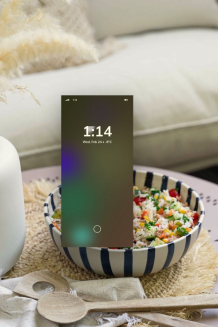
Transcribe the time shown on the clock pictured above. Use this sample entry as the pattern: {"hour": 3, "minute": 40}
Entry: {"hour": 1, "minute": 14}
